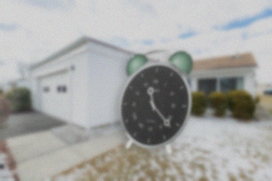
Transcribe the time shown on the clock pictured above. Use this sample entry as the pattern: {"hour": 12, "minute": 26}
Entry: {"hour": 11, "minute": 22}
